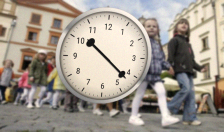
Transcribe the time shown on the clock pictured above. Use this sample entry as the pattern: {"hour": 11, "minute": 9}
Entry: {"hour": 10, "minute": 22}
